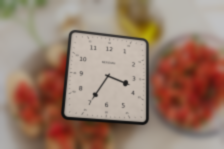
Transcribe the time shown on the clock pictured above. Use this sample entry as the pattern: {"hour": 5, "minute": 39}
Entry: {"hour": 3, "minute": 35}
